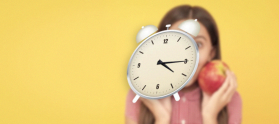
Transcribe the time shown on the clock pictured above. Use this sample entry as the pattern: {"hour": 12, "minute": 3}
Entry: {"hour": 4, "minute": 15}
